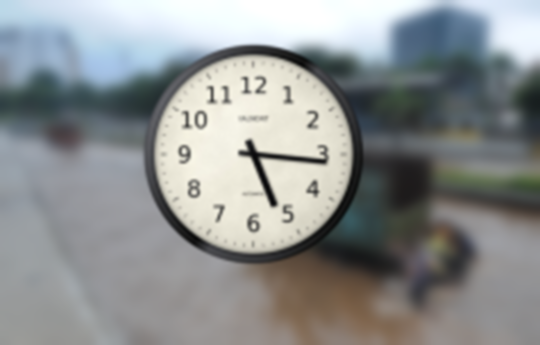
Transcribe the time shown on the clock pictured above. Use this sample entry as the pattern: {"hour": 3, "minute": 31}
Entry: {"hour": 5, "minute": 16}
